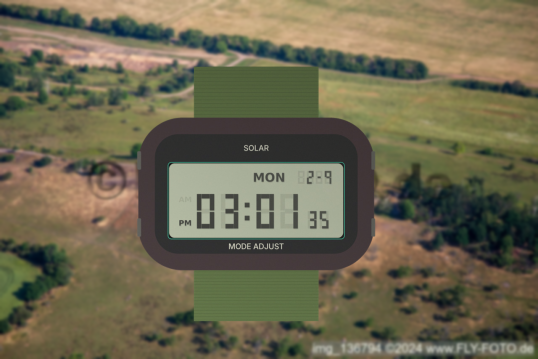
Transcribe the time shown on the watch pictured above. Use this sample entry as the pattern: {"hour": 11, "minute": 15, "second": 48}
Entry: {"hour": 3, "minute": 1, "second": 35}
